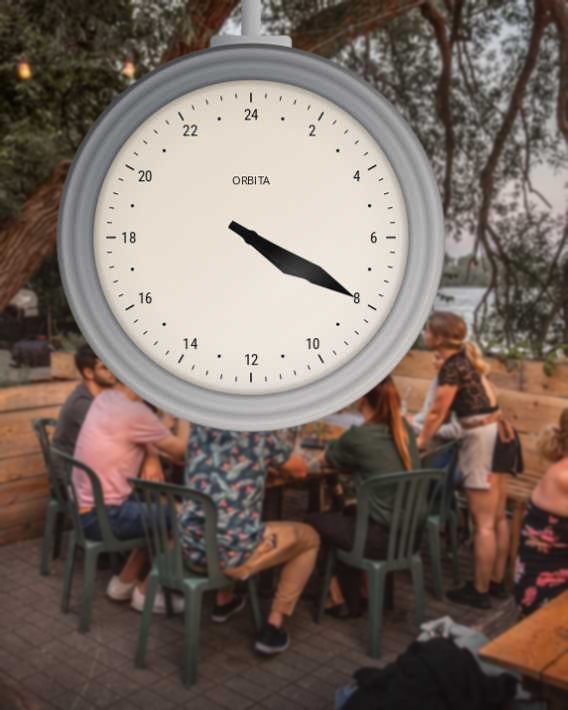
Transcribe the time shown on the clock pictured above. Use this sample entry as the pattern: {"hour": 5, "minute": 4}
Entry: {"hour": 8, "minute": 20}
